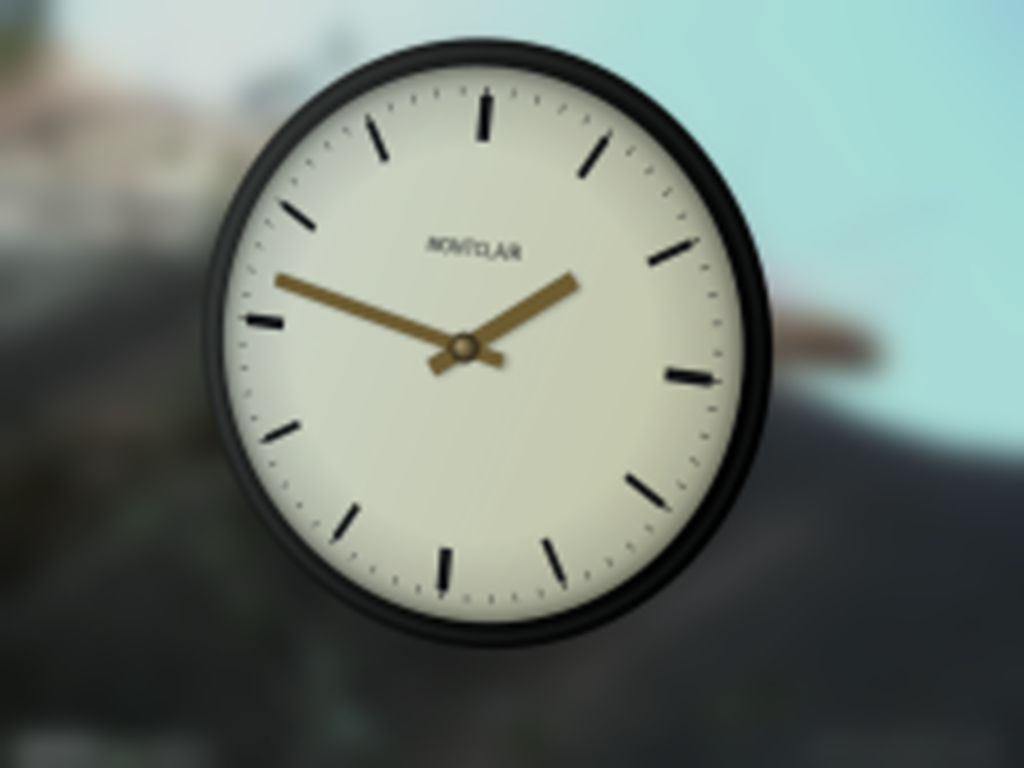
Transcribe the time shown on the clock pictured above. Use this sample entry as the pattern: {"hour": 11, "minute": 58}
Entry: {"hour": 1, "minute": 47}
